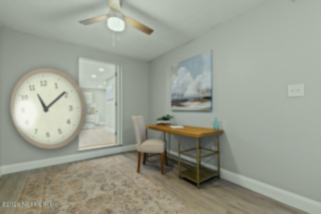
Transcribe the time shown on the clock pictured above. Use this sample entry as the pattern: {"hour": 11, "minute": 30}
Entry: {"hour": 11, "minute": 9}
